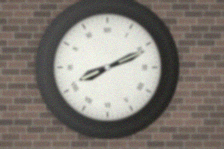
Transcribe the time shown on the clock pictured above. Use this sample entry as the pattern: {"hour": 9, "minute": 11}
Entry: {"hour": 8, "minute": 11}
